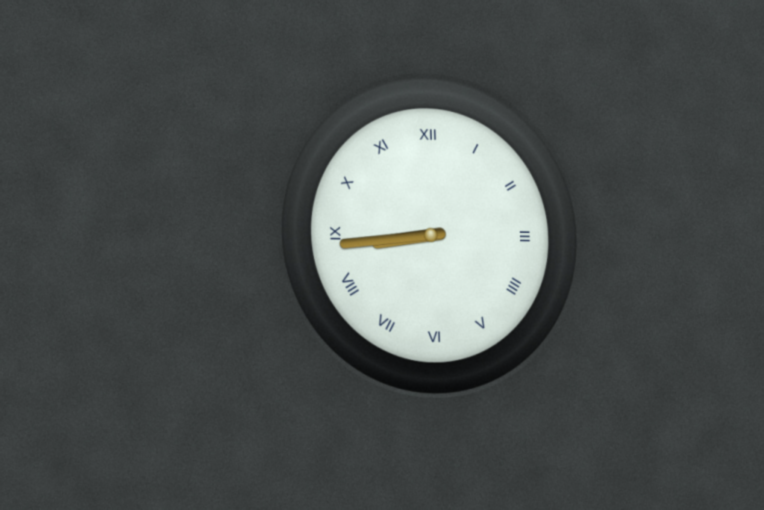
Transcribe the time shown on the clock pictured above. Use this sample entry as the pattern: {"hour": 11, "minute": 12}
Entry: {"hour": 8, "minute": 44}
